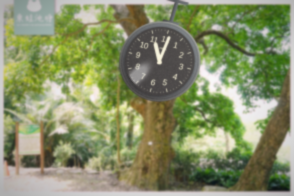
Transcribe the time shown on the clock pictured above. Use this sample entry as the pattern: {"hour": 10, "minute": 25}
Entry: {"hour": 11, "minute": 1}
